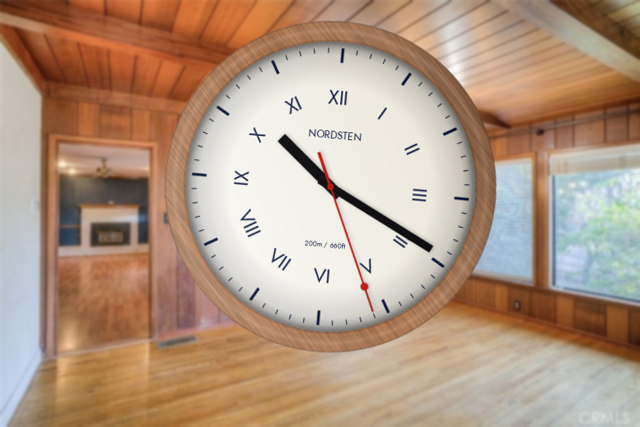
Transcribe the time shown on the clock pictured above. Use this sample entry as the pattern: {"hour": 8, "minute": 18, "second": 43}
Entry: {"hour": 10, "minute": 19, "second": 26}
